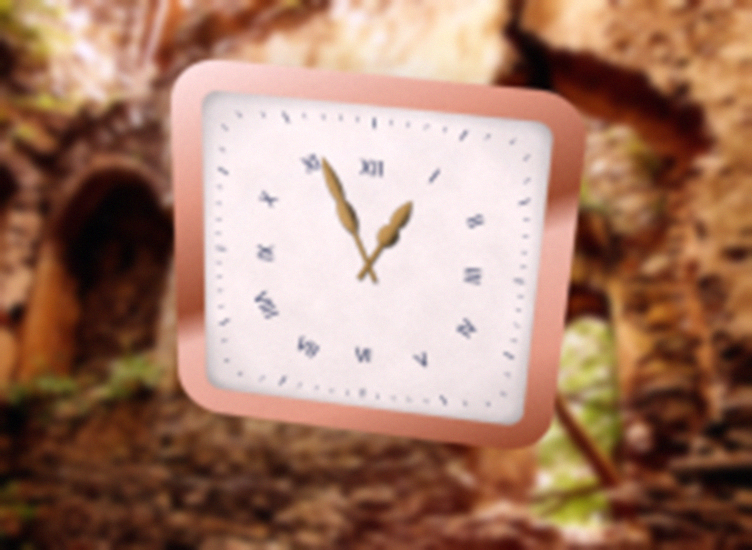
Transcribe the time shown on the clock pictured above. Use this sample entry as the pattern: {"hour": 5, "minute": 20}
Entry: {"hour": 12, "minute": 56}
